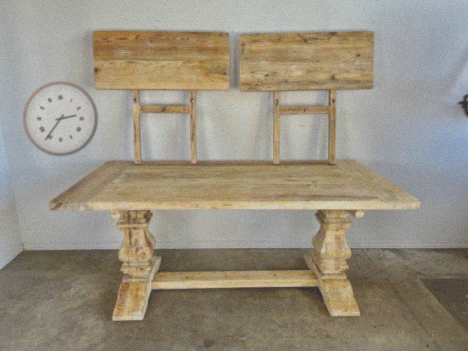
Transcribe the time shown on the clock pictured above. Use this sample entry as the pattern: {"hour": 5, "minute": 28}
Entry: {"hour": 2, "minute": 36}
